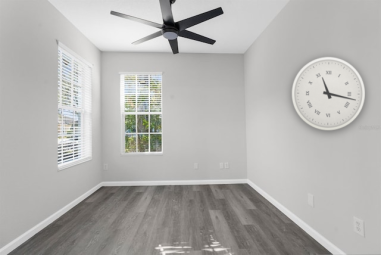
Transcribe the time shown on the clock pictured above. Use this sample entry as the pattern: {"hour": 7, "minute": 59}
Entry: {"hour": 11, "minute": 17}
